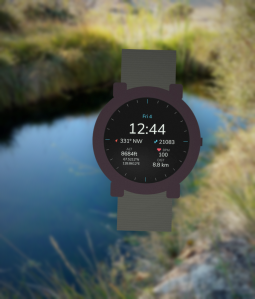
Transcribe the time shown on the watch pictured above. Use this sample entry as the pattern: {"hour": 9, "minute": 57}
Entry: {"hour": 12, "minute": 44}
